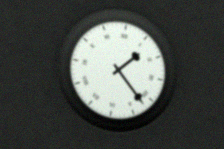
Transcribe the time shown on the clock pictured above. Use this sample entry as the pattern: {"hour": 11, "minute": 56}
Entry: {"hour": 1, "minute": 22}
